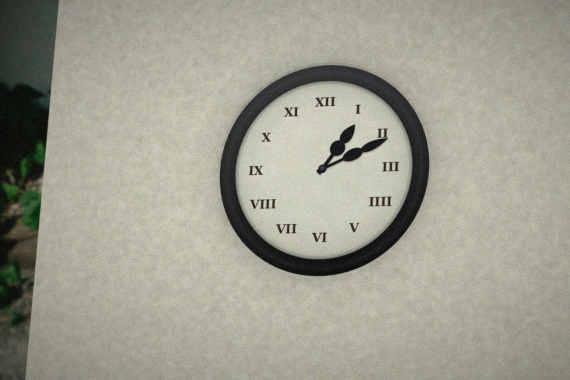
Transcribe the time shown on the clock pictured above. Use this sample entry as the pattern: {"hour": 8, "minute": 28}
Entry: {"hour": 1, "minute": 11}
